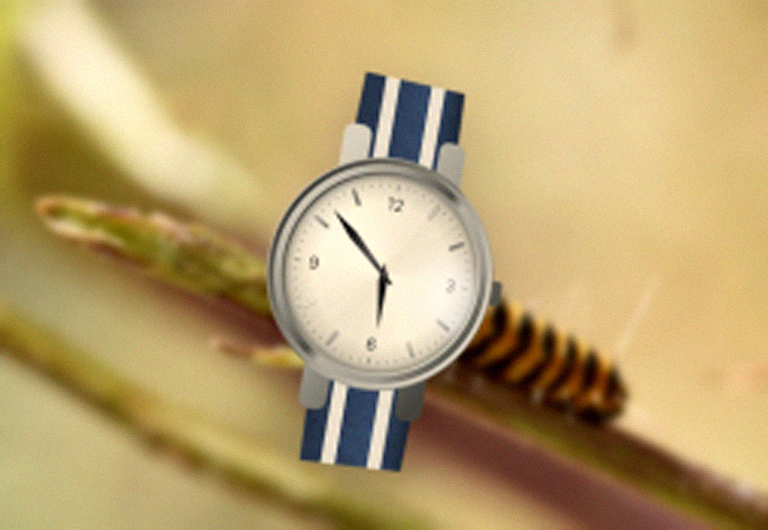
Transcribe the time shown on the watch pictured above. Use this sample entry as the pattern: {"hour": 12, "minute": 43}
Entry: {"hour": 5, "minute": 52}
